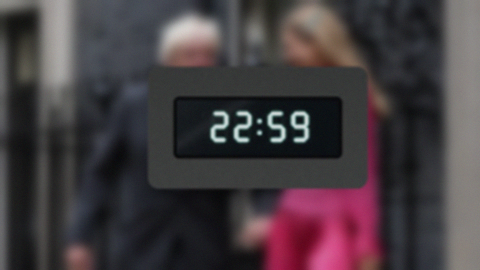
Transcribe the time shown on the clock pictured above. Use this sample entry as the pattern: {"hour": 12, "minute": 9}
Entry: {"hour": 22, "minute": 59}
